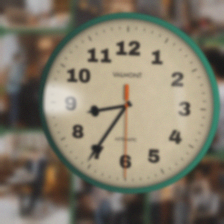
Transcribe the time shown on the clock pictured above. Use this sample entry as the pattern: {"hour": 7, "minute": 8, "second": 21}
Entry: {"hour": 8, "minute": 35, "second": 30}
